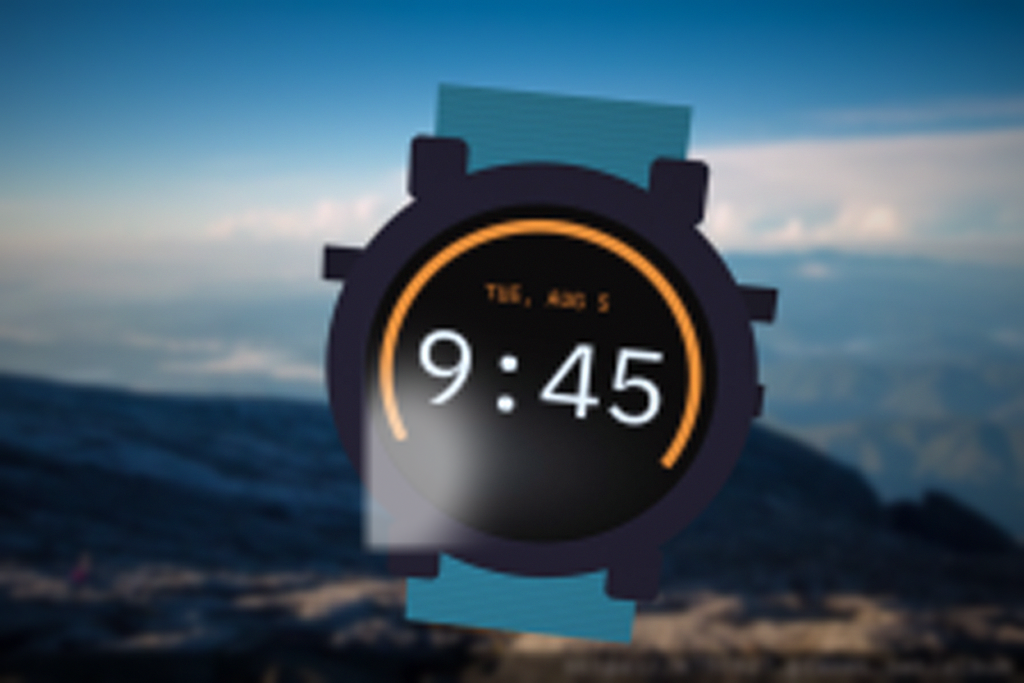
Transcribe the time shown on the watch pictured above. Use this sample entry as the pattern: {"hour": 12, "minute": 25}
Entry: {"hour": 9, "minute": 45}
